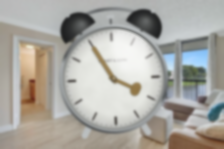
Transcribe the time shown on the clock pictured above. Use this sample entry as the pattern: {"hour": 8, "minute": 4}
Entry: {"hour": 3, "minute": 55}
